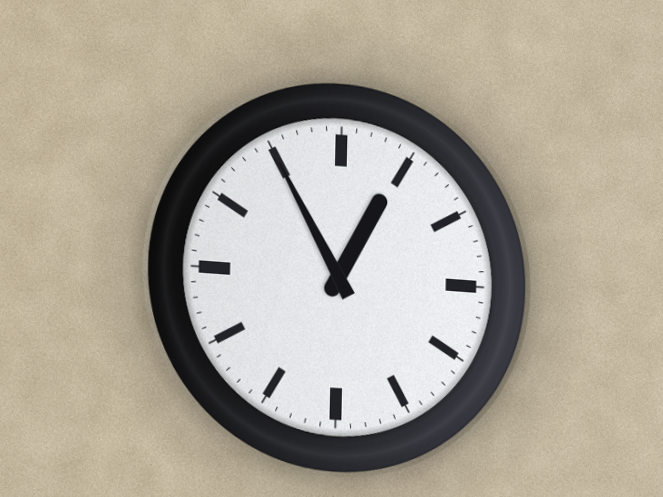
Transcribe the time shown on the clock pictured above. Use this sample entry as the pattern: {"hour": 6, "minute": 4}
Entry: {"hour": 12, "minute": 55}
